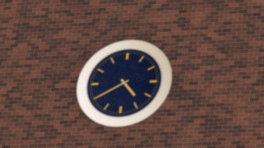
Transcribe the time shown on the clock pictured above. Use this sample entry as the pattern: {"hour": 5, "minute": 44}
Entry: {"hour": 4, "minute": 40}
